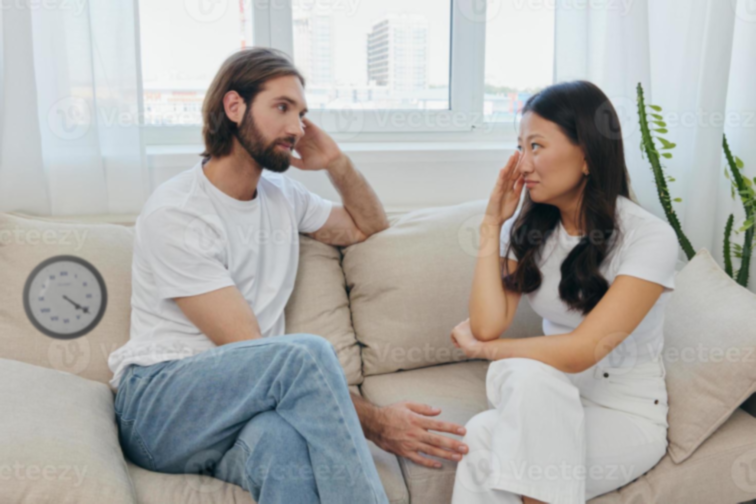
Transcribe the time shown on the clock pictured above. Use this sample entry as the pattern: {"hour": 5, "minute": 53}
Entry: {"hour": 4, "minute": 21}
